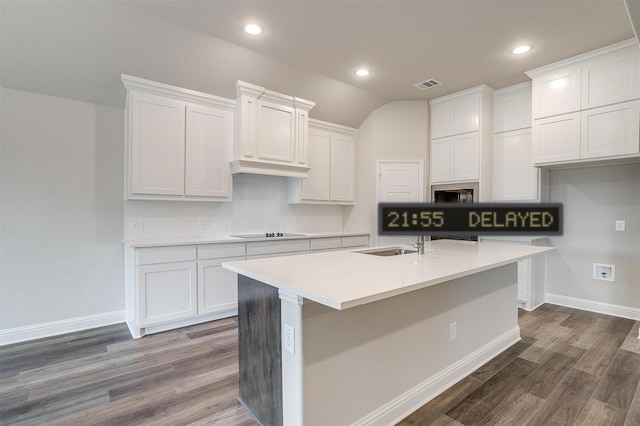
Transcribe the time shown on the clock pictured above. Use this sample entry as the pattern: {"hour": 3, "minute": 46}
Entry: {"hour": 21, "minute": 55}
